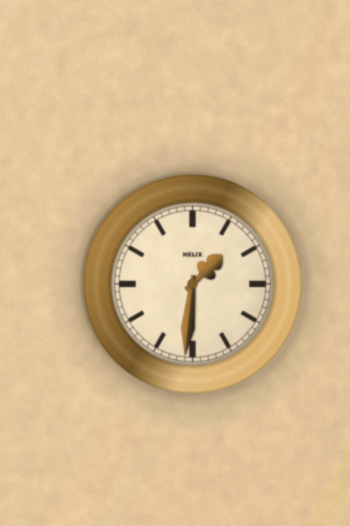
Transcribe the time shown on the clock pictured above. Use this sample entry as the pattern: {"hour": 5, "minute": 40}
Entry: {"hour": 1, "minute": 31}
